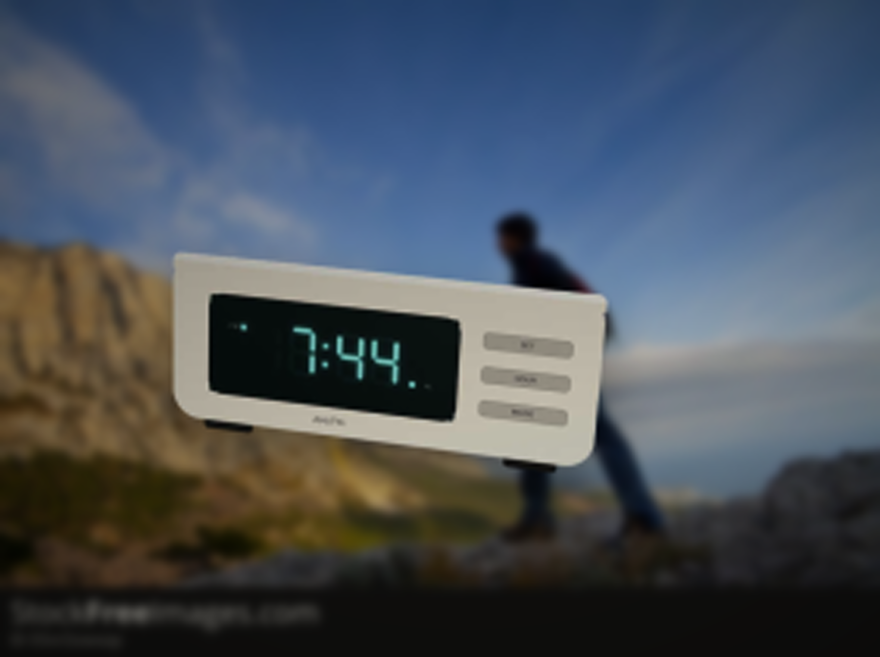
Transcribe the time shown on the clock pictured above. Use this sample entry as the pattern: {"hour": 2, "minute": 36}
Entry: {"hour": 7, "minute": 44}
